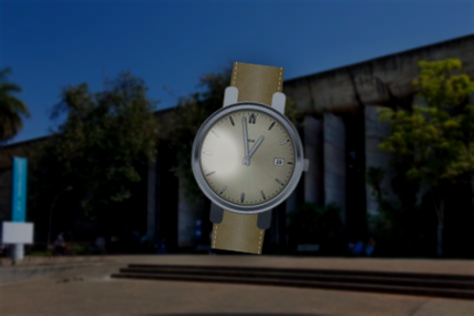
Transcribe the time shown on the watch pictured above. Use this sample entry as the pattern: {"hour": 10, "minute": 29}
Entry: {"hour": 12, "minute": 58}
